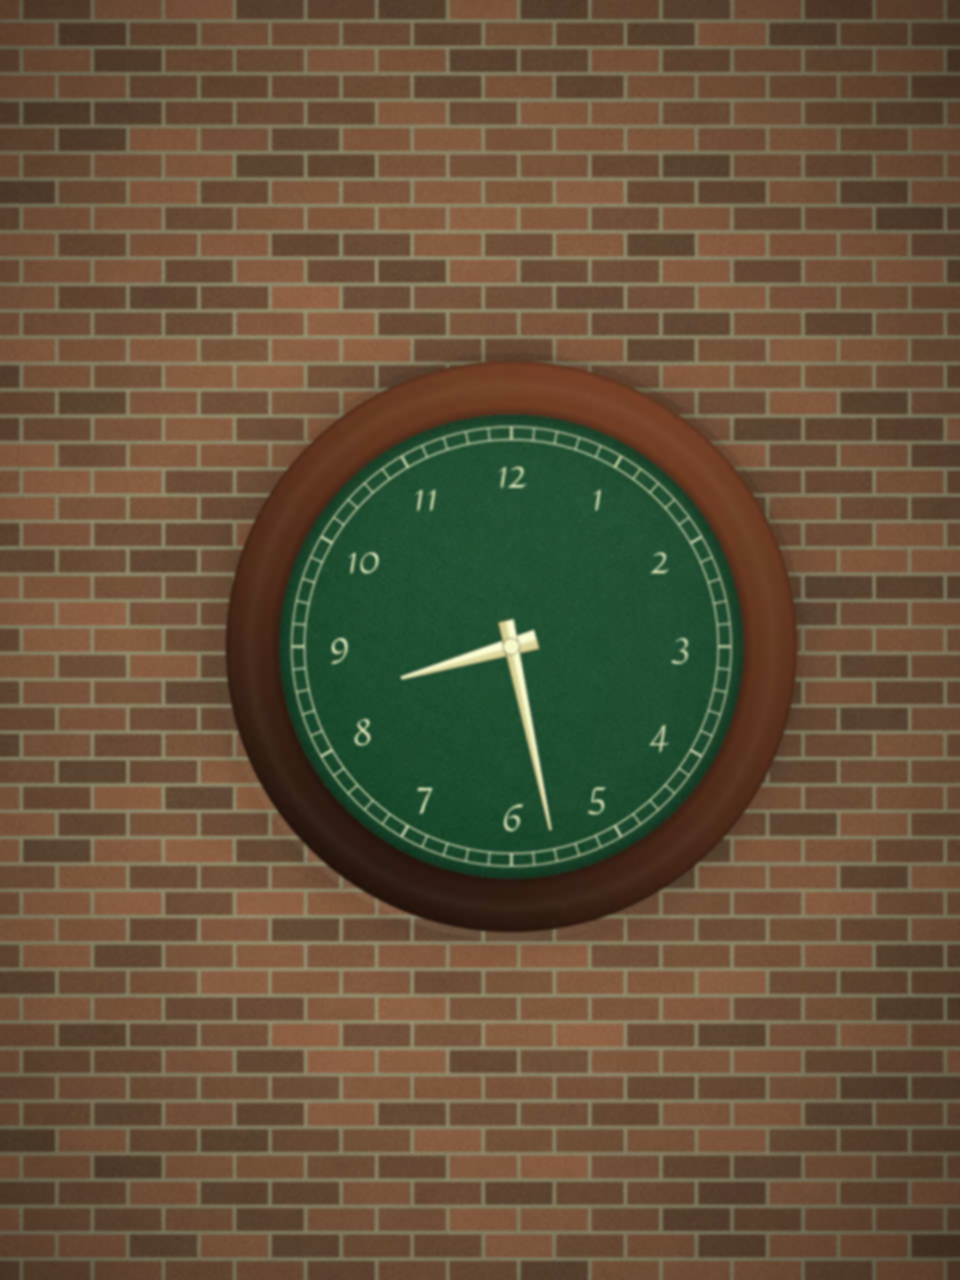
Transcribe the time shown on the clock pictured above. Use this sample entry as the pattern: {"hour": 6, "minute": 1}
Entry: {"hour": 8, "minute": 28}
